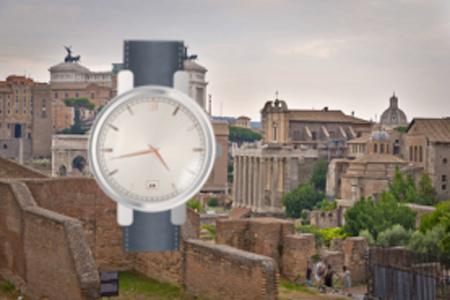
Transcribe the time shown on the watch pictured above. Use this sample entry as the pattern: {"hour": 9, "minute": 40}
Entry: {"hour": 4, "minute": 43}
